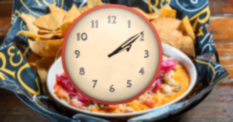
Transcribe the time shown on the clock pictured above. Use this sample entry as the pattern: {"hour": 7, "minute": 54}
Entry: {"hour": 2, "minute": 9}
